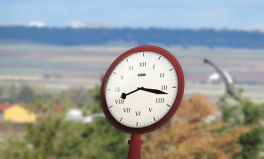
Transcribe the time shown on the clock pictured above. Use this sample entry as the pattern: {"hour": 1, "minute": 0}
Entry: {"hour": 8, "minute": 17}
